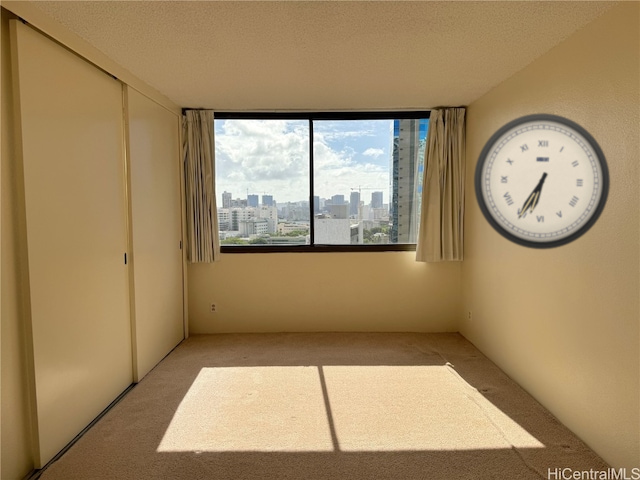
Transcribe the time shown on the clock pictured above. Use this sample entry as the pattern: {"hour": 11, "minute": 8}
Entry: {"hour": 6, "minute": 35}
